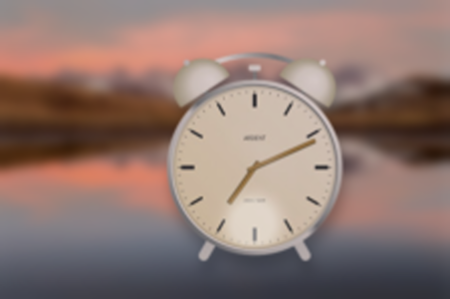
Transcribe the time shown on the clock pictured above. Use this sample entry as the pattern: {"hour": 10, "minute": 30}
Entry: {"hour": 7, "minute": 11}
